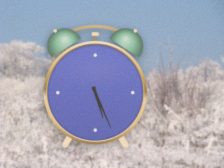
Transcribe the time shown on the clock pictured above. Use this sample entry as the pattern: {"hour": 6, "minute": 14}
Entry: {"hour": 5, "minute": 26}
